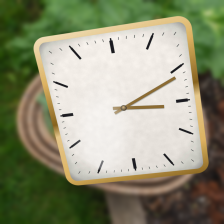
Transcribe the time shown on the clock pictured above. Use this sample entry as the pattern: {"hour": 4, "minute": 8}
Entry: {"hour": 3, "minute": 11}
